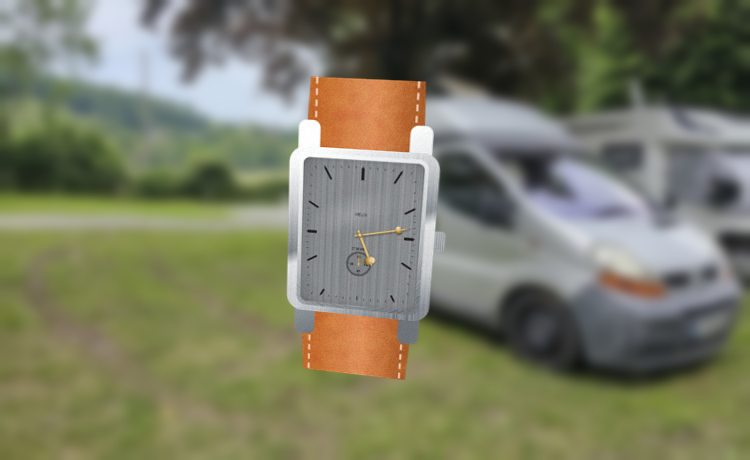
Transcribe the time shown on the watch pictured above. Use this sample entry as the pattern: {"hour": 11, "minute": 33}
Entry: {"hour": 5, "minute": 13}
